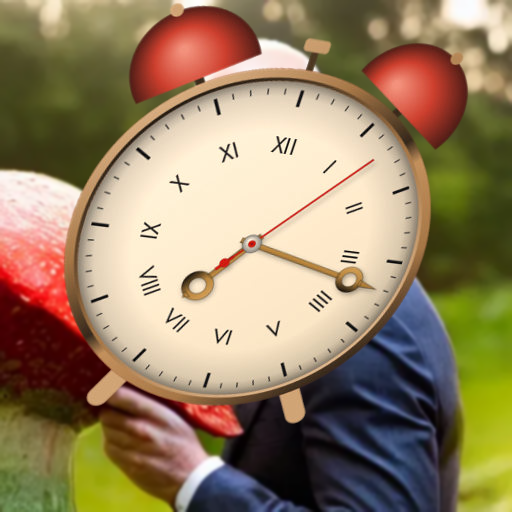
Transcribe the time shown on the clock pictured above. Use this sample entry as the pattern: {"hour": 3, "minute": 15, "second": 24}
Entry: {"hour": 7, "minute": 17, "second": 7}
